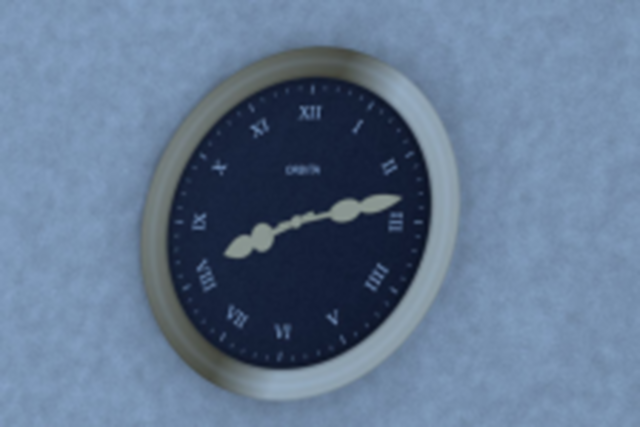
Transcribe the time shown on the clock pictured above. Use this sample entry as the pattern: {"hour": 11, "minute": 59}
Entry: {"hour": 8, "minute": 13}
